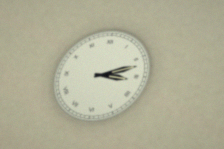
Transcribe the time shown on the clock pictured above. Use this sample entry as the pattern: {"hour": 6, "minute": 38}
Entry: {"hour": 3, "minute": 12}
